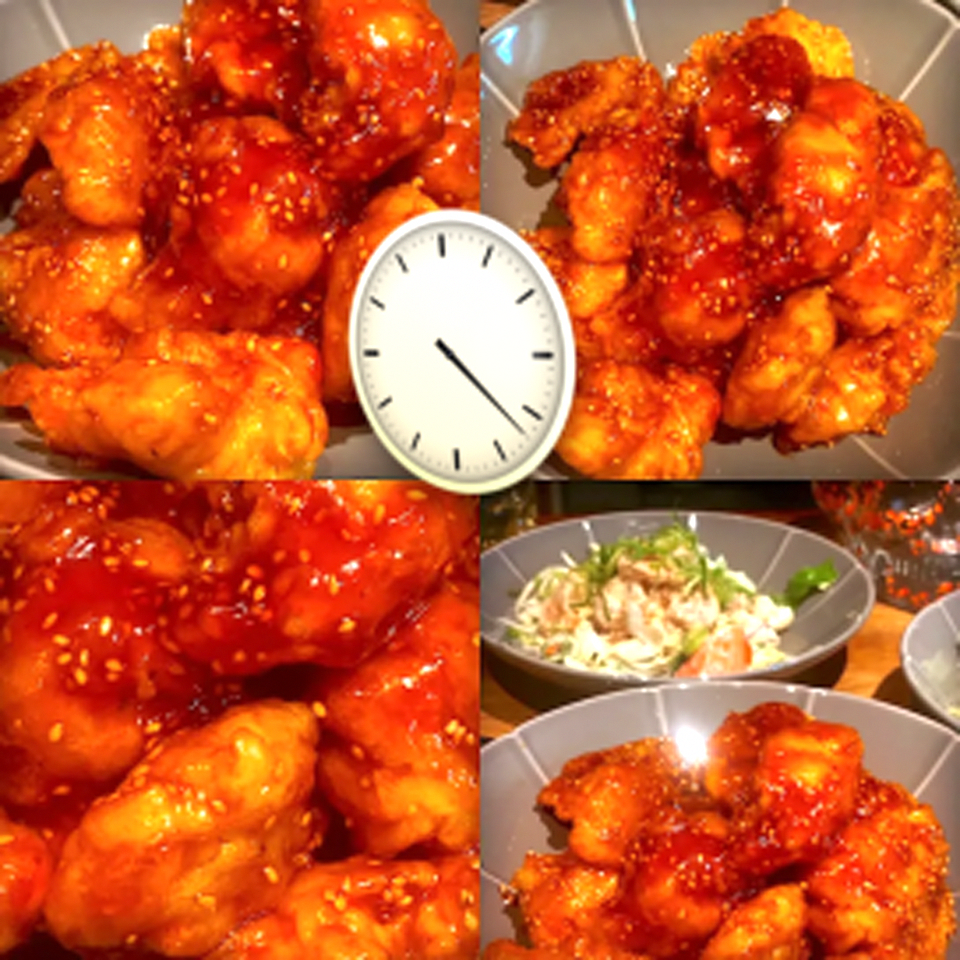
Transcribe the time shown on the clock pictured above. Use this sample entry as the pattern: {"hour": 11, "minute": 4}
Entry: {"hour": 4, "minute": 22}
